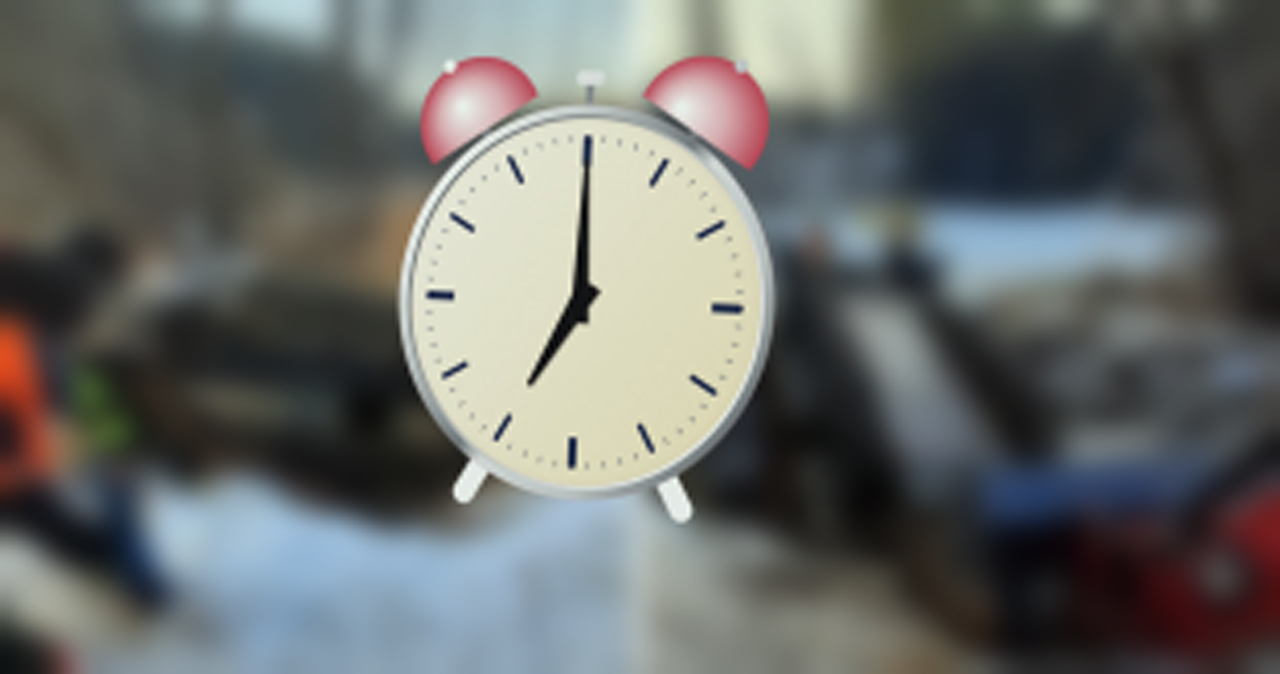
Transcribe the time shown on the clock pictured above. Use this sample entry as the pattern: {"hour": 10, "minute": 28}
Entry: {"hour": 7, "minute": 0}
